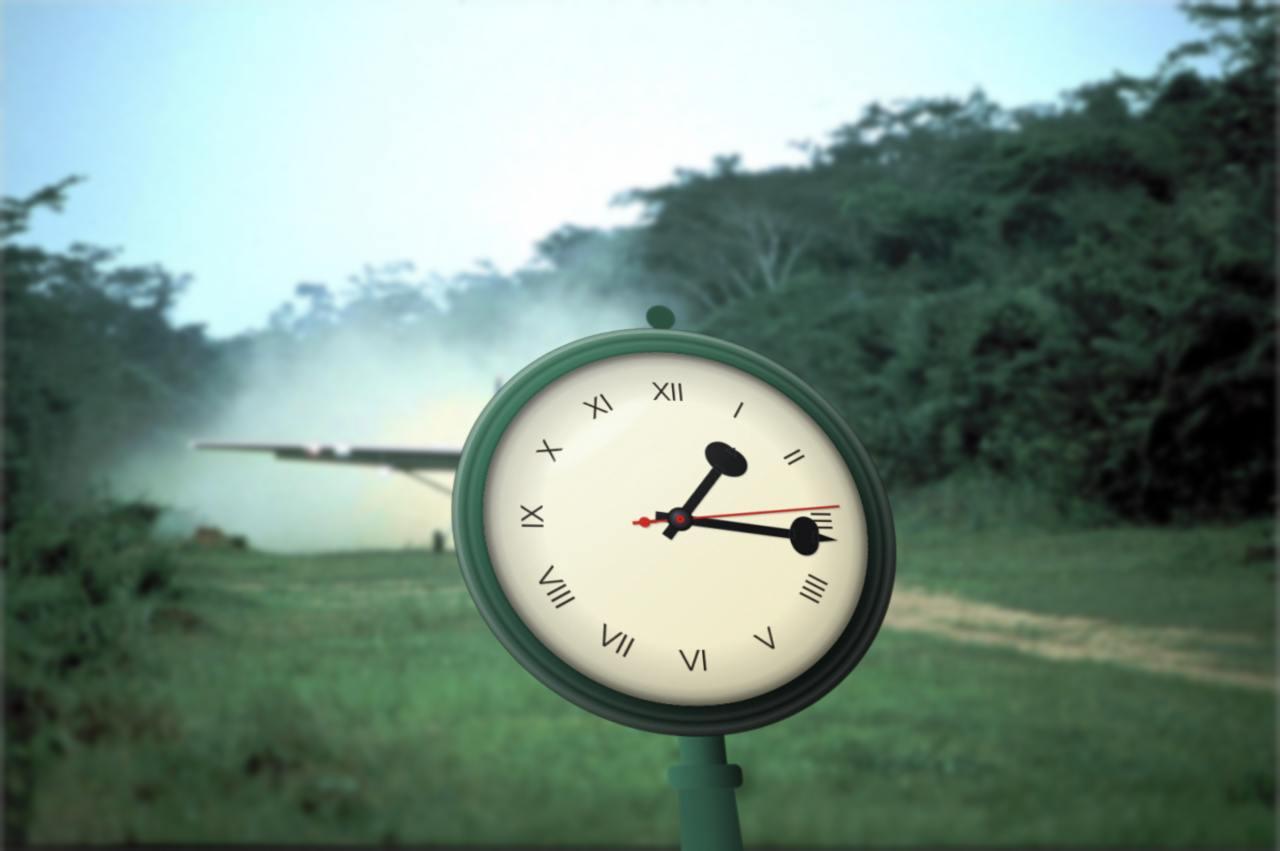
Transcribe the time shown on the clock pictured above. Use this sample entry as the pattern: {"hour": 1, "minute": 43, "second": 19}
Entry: {"hour": 1, "minute": 16, "second": 14}
